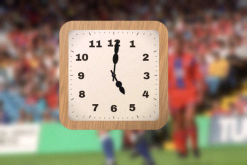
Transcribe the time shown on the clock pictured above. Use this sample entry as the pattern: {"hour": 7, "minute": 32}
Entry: {"hour": 5, "minute": 1}
